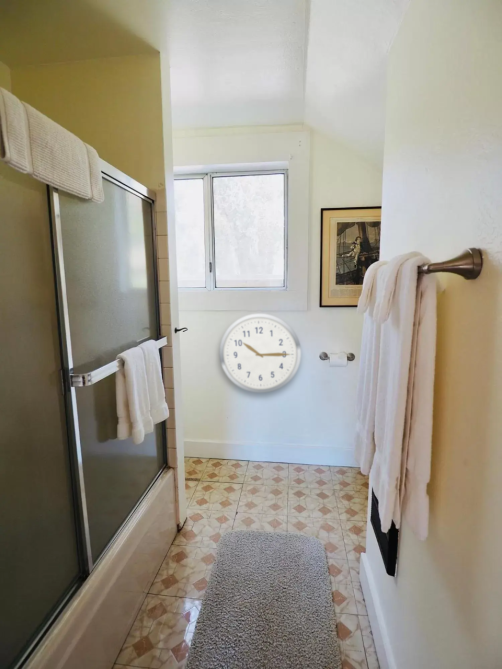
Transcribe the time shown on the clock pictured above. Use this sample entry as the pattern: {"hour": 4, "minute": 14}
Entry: {"hour": 10, "minute": 15}
